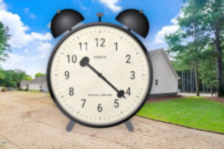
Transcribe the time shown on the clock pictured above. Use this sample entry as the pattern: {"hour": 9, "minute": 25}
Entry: {"hour": 10, "minute": 22}
